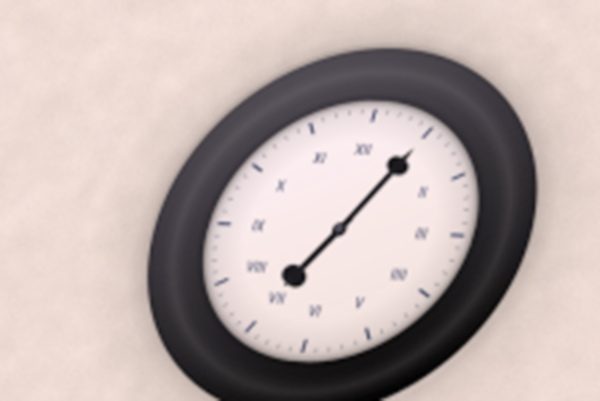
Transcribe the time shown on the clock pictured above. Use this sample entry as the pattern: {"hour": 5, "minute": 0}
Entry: {"hour": 7, "minute": 5}
